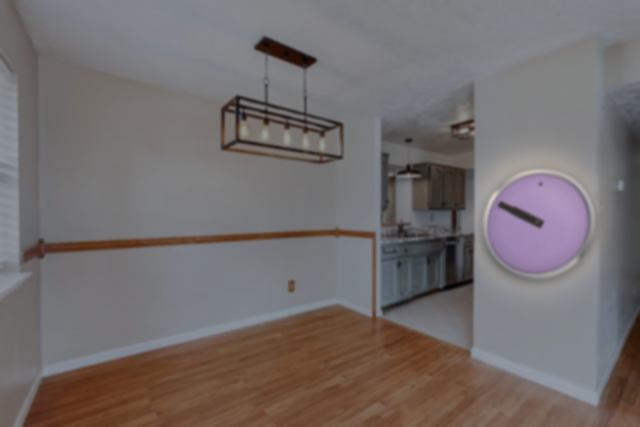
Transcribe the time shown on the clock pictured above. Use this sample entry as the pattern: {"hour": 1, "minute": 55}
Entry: {"hour": 9, "minute": 49}
